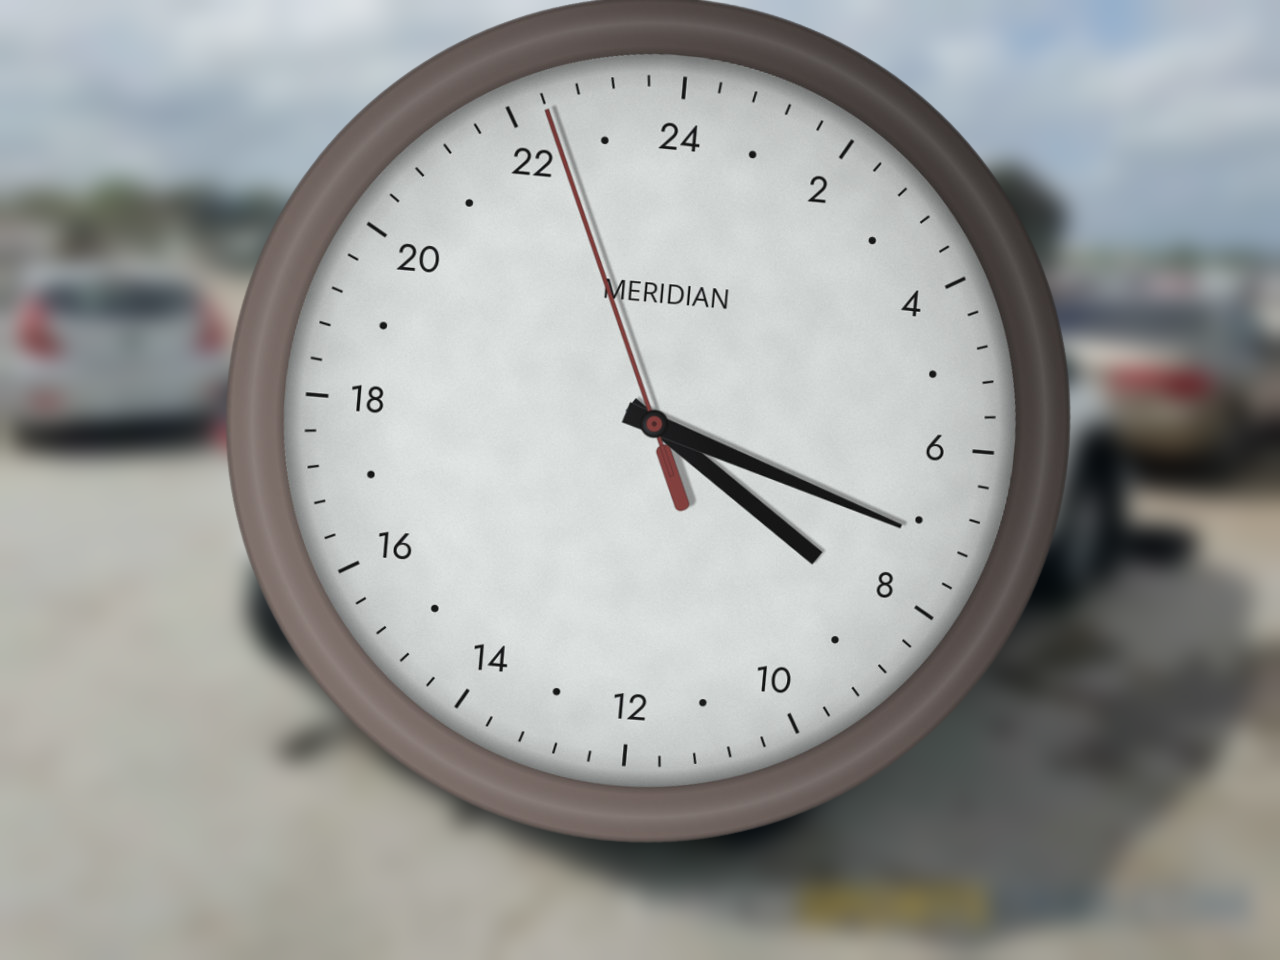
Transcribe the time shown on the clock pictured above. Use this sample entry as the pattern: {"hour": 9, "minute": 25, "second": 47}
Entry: {"hour": 8, "minute": 17, "second": 56}
